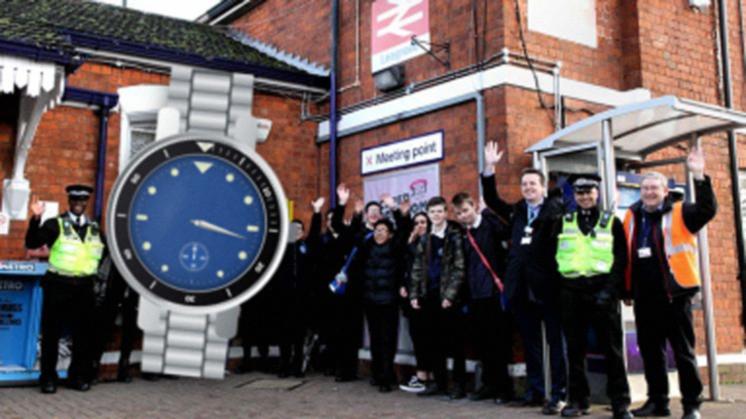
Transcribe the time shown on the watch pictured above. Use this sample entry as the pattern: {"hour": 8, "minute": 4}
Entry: {"hour": 3, "minute": 17}
